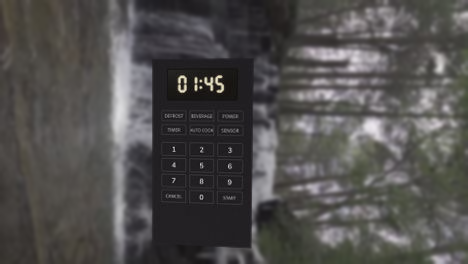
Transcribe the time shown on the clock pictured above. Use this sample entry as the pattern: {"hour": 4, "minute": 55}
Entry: {"hour": 1, "minute": 45}
